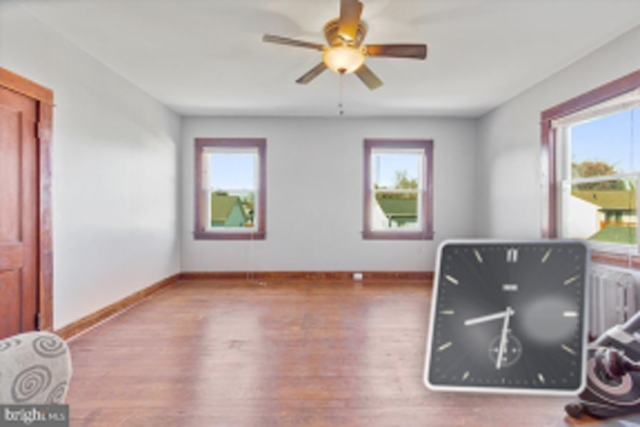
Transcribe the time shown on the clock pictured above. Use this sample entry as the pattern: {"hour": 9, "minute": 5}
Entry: {"hour": 8, "minute": 31}
